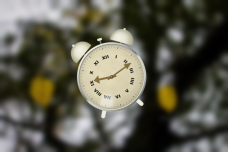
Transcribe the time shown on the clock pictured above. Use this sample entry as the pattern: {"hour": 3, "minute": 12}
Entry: {"hour": 9, "minute": 12}
